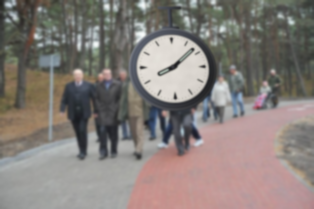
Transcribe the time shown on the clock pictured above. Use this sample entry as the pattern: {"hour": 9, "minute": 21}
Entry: {"hour": 8, "minute": 8}
